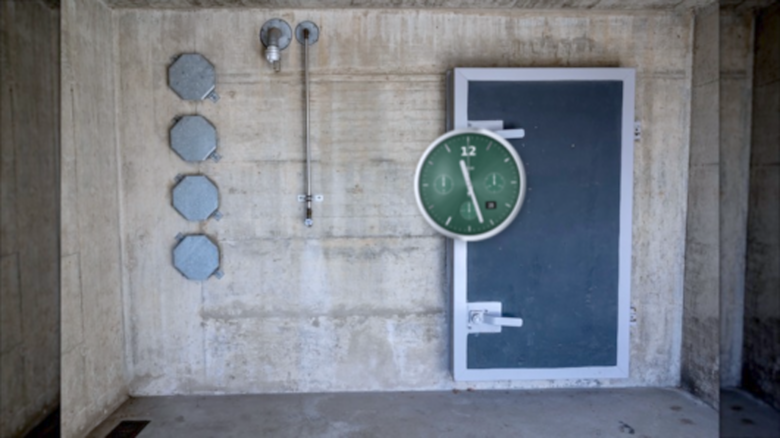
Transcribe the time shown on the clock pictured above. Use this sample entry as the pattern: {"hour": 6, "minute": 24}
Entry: {"hour": 11, "minute": 27}
